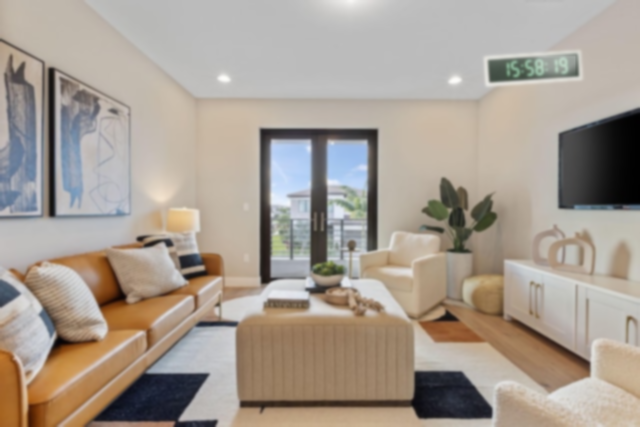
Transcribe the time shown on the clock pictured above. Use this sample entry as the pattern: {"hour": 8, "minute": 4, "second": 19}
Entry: {"hour": 15, "minute": 58, "second": 19}
